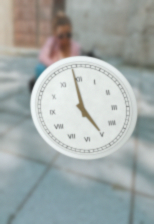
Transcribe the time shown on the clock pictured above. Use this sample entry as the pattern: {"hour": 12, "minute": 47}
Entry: {"hour": 4, "minute": 59}
